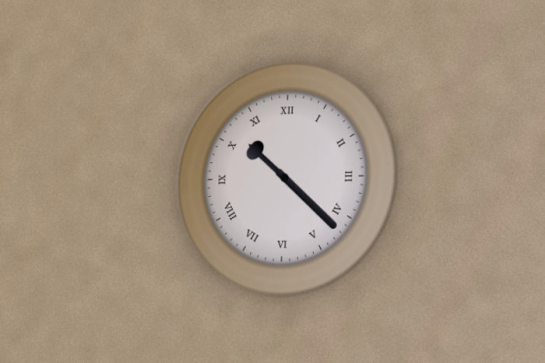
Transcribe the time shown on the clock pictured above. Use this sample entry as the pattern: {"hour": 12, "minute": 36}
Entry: {"hour": 10, "minute": 22}
